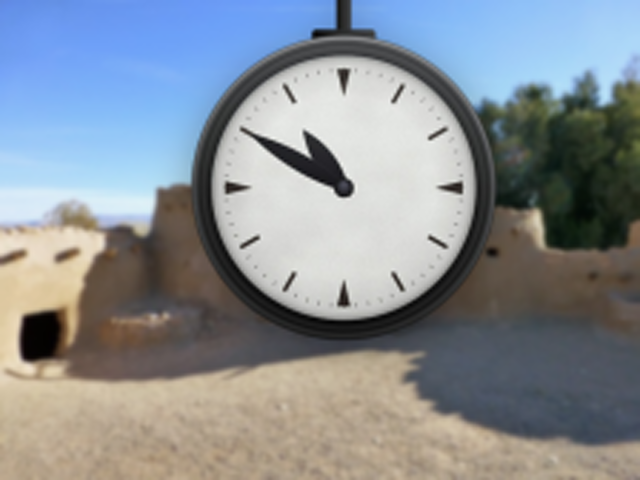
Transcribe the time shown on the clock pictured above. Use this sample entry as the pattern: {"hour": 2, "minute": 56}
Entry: {"hour": 10, "minute": 50}
